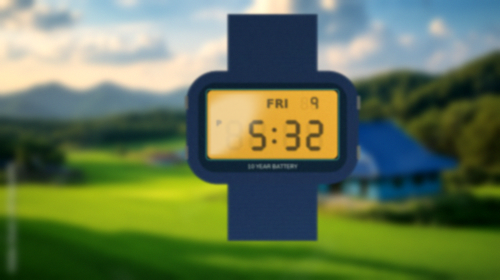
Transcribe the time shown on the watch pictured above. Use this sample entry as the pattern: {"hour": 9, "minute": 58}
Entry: {"hour": 5, "minute": 32}
